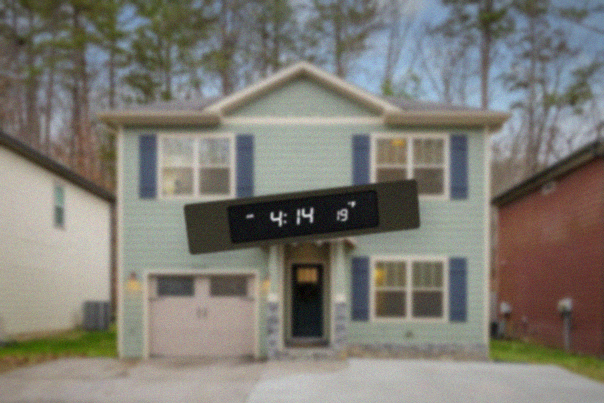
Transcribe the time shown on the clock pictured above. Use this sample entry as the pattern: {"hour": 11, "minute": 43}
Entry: {"hour": 4, "minute": 14}
